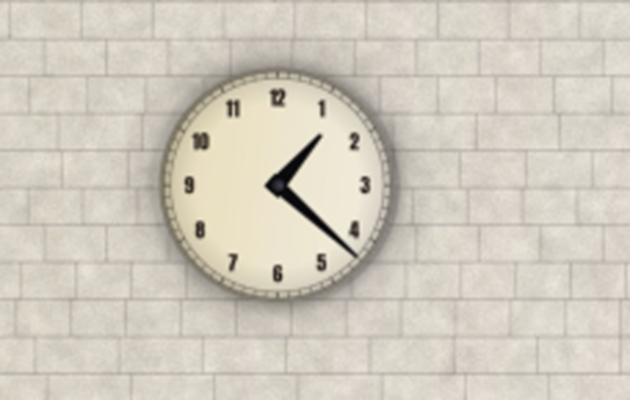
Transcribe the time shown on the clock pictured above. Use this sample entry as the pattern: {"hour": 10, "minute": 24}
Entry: {"hour": 1, "minute": 22}
